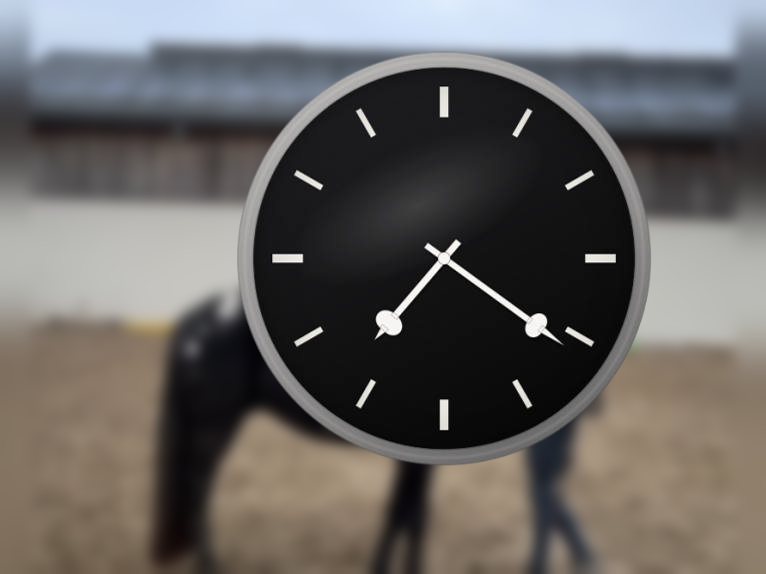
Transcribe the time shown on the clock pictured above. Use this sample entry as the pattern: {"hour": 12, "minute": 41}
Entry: {"hour": 7, "minute": 21}
